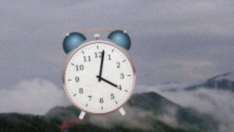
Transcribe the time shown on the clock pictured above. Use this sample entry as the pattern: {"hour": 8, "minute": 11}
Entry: {"hour": 4, "minute": 2}
